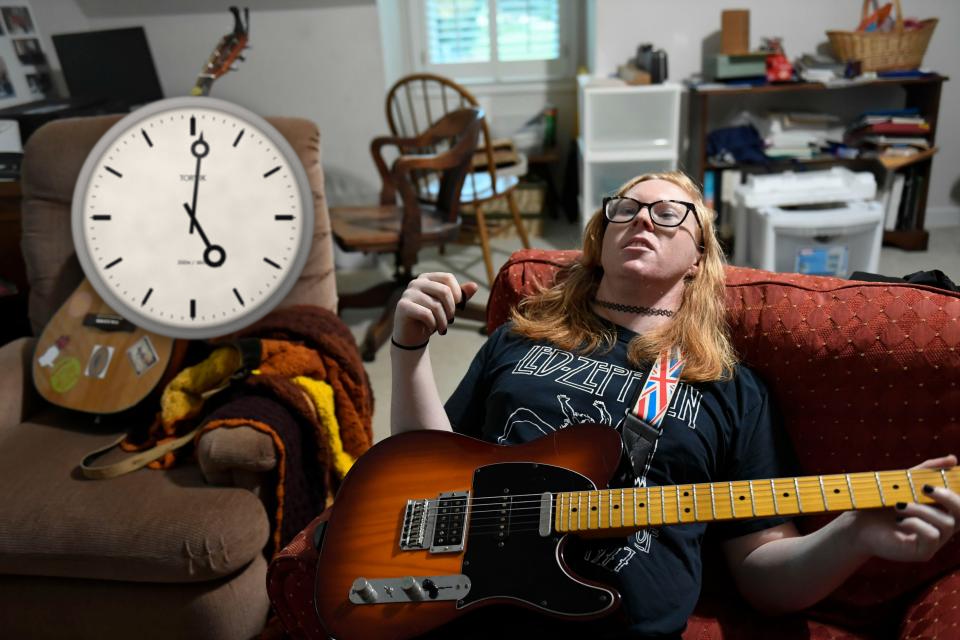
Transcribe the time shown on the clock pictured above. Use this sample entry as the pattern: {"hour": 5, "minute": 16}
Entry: {"hour": 5, "minute": 1}
